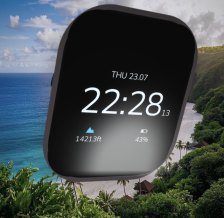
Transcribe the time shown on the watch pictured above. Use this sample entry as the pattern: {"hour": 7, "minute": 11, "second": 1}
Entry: {"hour": 22, "minute": 28, "second": 13}
